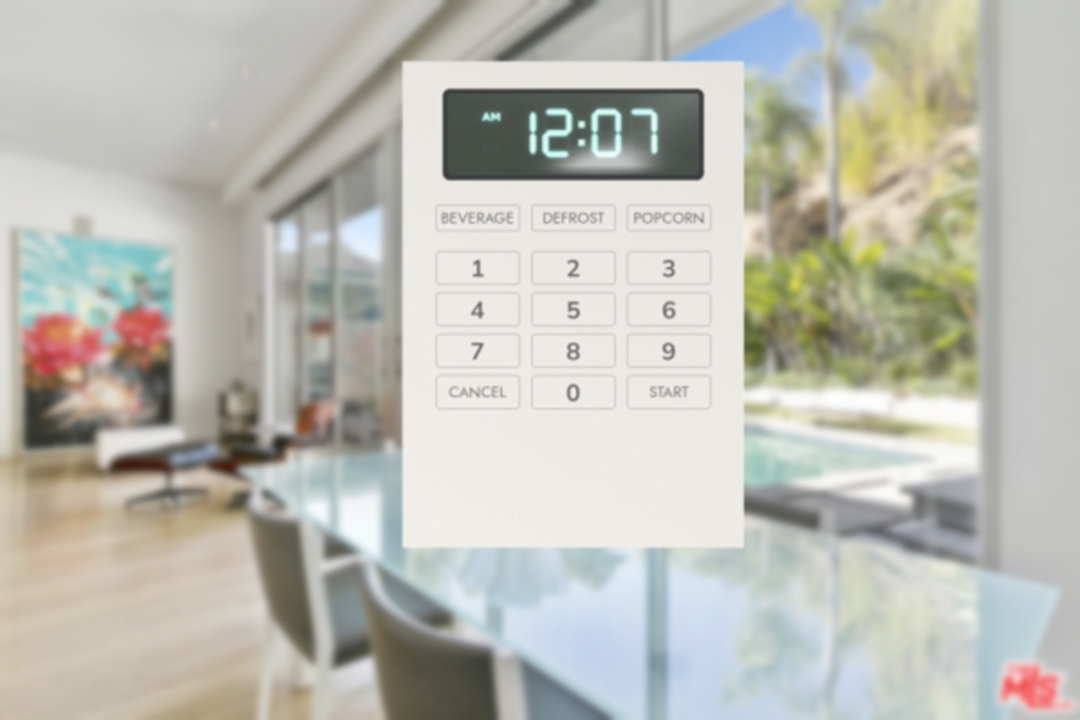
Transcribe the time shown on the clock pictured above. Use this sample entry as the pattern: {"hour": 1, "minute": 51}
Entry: {"hour": 12, "minute": 7}
